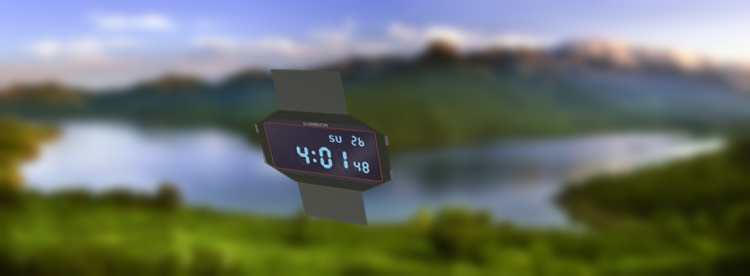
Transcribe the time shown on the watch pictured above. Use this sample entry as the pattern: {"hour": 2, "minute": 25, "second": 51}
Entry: {"hour": 4, "minute": 1, "second": 48}
